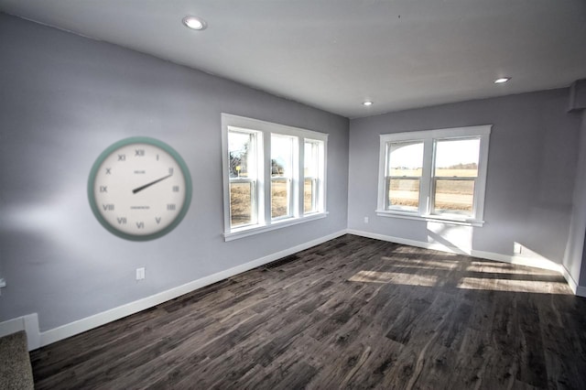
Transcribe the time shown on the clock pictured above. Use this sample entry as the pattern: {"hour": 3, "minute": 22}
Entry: {"hour": 2, "minute": 11}
